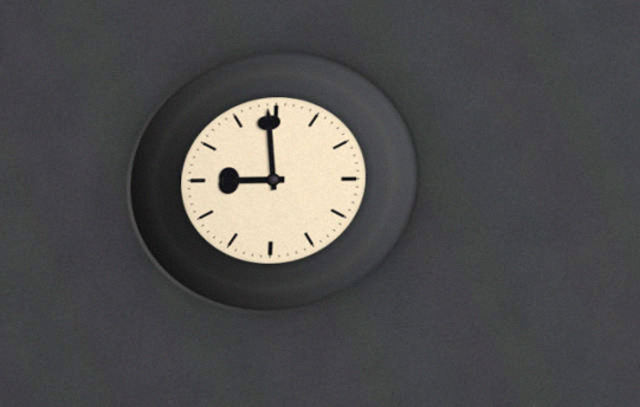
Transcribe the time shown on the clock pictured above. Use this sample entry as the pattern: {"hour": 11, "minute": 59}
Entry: {"hour": 8, "minute": 59}
